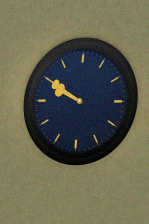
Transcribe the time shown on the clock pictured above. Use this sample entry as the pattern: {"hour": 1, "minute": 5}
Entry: {"hour": 9, "minute": 50}
